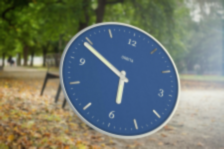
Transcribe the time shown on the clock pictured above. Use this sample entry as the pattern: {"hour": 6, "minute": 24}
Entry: {"hour": 5, "minute": 49}
